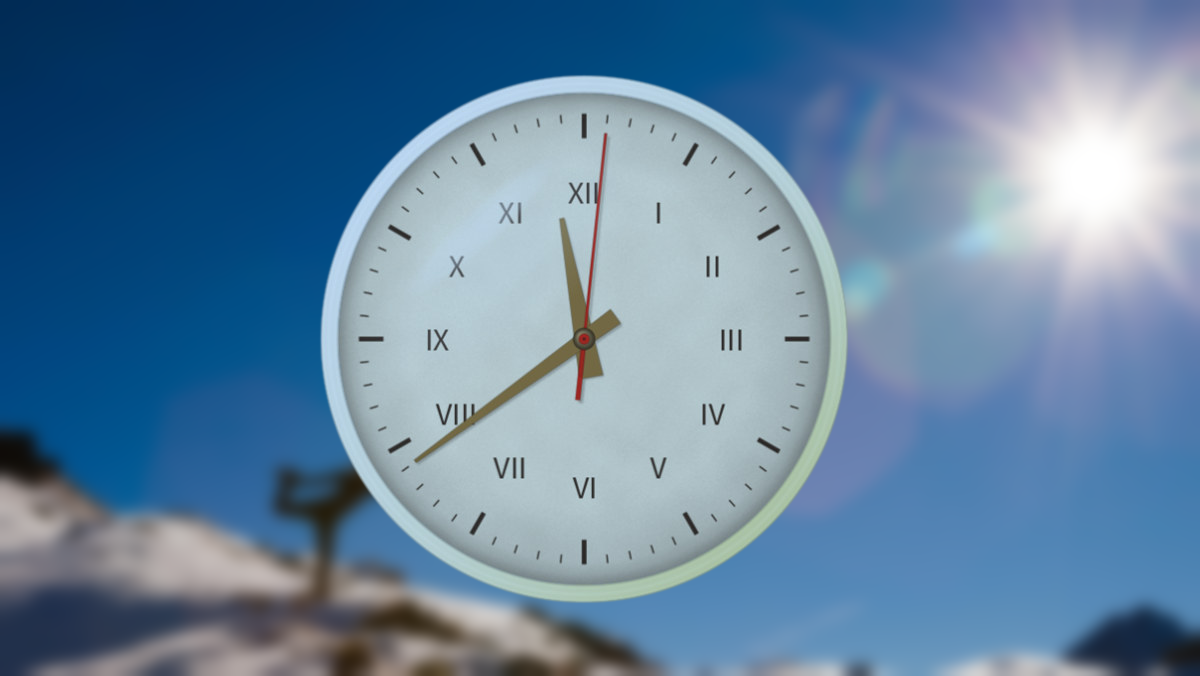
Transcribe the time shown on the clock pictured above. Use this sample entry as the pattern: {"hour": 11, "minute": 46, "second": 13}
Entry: {"hour": 11, "minute": 39, "second": 1}
